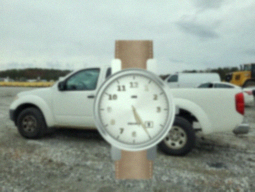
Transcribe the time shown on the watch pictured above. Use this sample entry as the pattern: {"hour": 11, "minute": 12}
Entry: {"hour": 5, "minute": 25}
